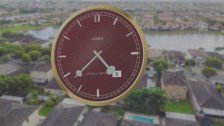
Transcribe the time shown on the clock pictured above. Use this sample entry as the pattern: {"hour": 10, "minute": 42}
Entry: {"hour": 4, "minute": 38}
